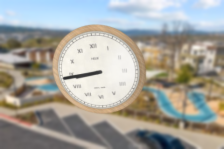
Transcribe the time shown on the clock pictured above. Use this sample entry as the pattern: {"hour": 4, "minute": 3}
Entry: {"hour": 8, "minute": 44}
